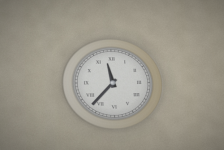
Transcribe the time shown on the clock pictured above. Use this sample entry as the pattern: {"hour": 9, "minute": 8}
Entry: {"hour": 11, "minute": 37}
